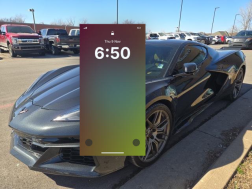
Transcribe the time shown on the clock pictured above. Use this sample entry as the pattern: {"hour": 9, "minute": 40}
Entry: {"hour": 6, "minute": 50}
